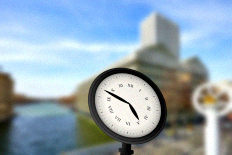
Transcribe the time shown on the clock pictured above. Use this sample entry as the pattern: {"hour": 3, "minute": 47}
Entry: {"hour": 4, "minute": 48}
